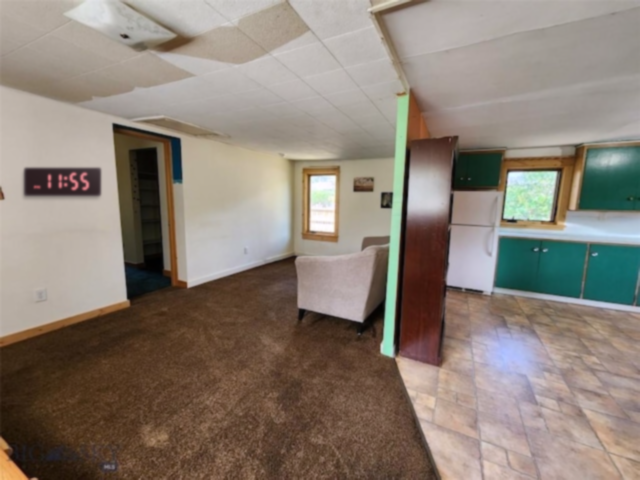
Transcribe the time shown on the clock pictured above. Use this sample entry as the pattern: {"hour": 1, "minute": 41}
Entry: {"hour": 11, "minute": 55}
